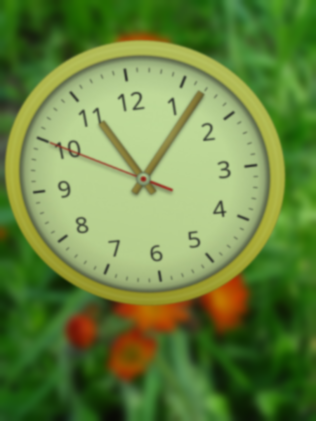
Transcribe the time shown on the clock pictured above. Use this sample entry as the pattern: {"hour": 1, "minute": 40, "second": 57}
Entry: {"hour": 11, "minute": 6, "second": 50}
